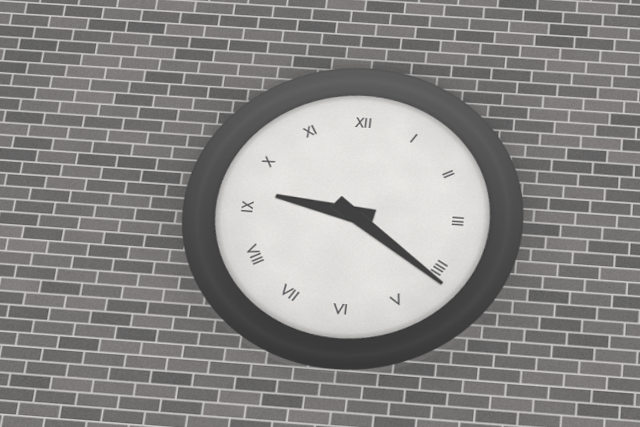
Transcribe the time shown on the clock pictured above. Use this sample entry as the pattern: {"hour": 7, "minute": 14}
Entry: {"hour": 9, "minute": 21}
